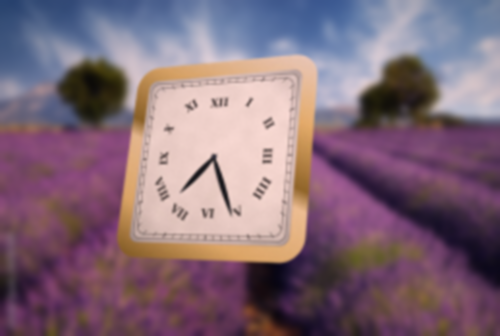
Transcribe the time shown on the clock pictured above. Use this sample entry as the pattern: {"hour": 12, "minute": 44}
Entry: {"hour": 7, "minute": 26}
